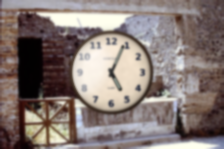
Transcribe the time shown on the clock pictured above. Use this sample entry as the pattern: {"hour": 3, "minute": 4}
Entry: {"hour": 5, "minute": 4}
